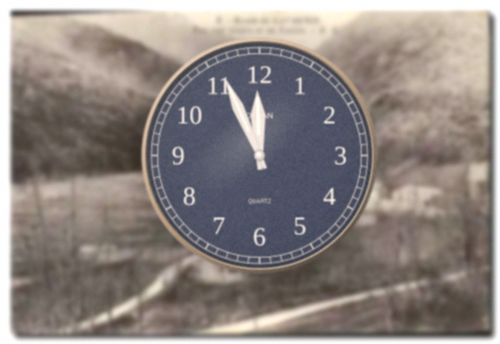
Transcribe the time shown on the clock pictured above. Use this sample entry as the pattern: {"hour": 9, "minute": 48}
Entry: {"hour": 11, "minute": 56}
